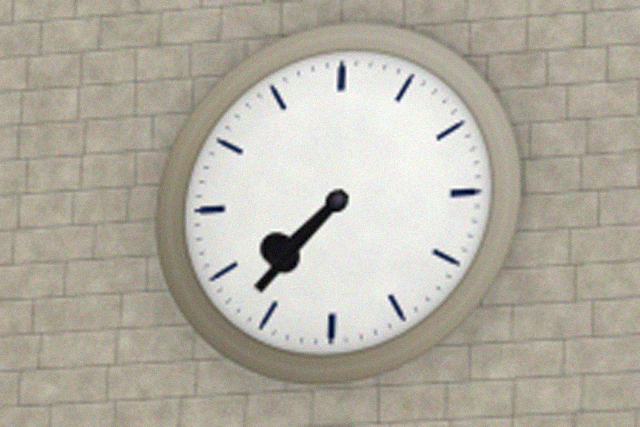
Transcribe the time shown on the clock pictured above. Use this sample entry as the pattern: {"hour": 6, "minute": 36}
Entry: {"hour": 7, "minute": 37}
